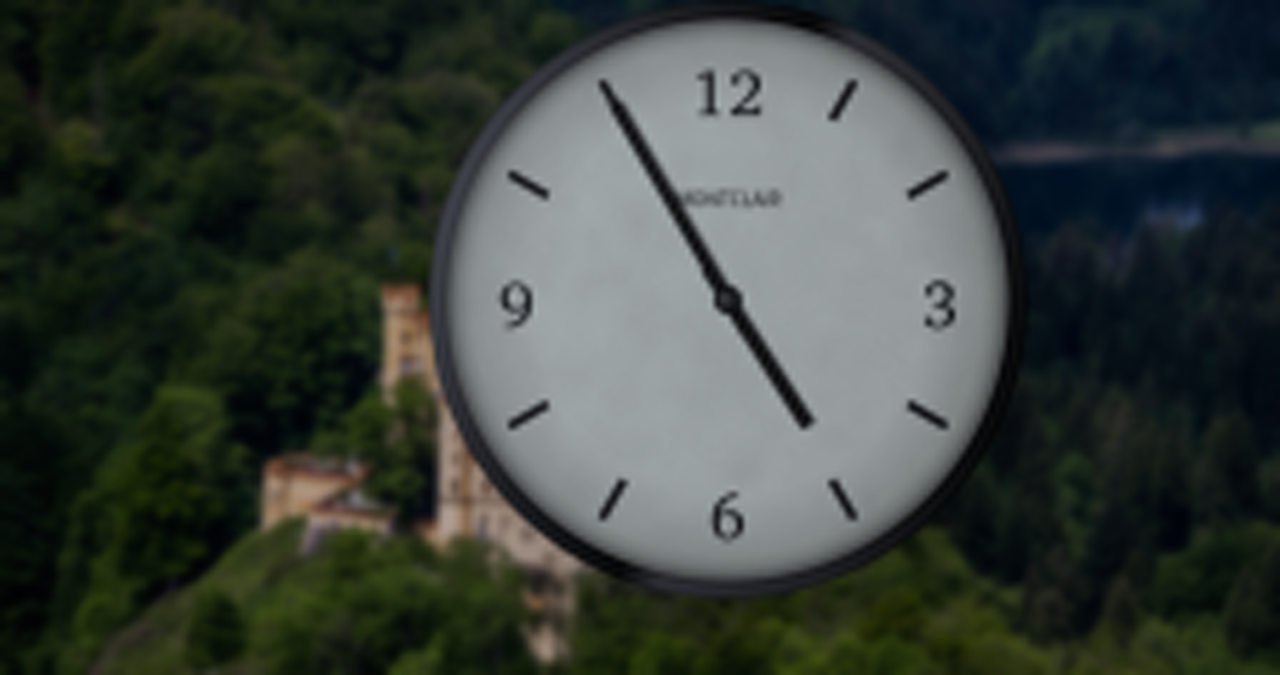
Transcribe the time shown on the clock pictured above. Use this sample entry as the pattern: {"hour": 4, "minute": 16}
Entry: {"hour": 4, "minute": 55}
